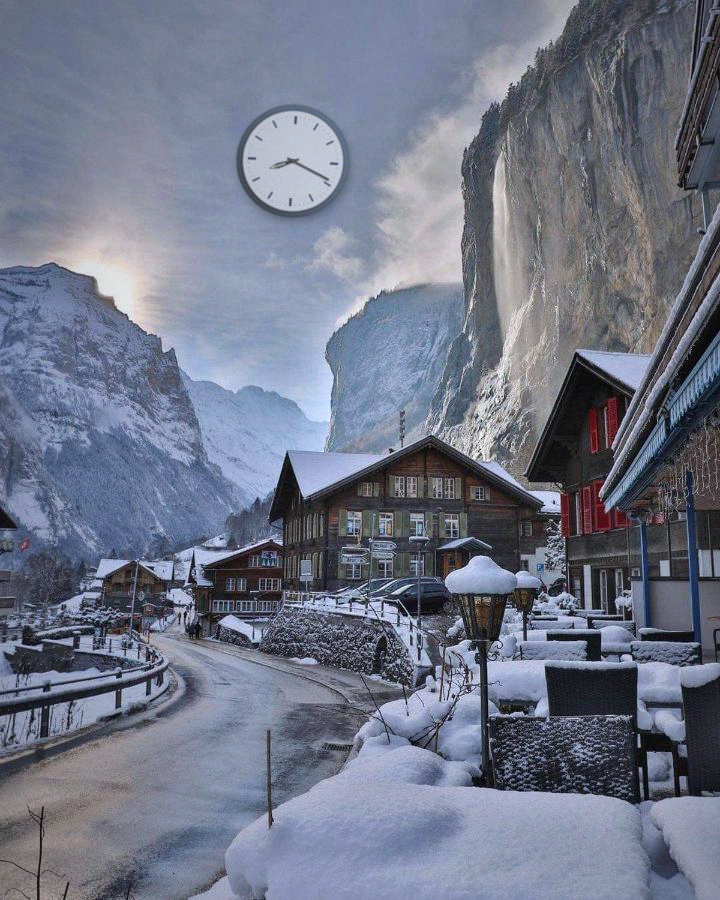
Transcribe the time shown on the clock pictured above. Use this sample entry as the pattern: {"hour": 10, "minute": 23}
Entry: {"hour": 8, "minute": 19}
